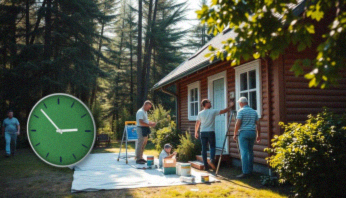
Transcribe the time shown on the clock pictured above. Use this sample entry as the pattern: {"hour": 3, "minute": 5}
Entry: {"hour": 2, "minute": 53}
